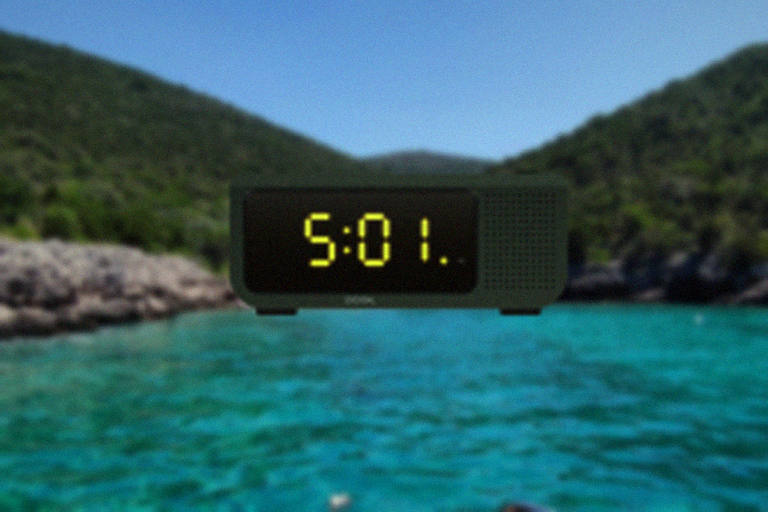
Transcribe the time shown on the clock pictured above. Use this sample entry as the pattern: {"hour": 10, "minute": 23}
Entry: {"hour": 5, "minute": 1}
